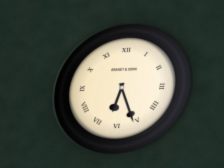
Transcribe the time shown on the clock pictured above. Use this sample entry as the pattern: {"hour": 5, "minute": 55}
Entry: {"hour": 6, "minute": 26}
